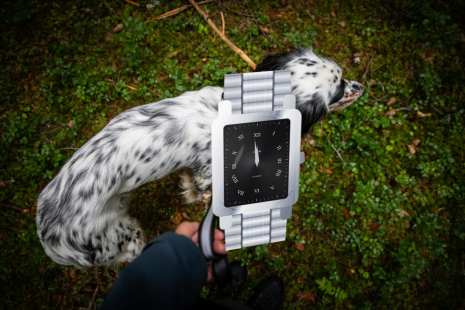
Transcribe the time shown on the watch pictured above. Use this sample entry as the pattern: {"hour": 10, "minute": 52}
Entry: {"hour": 11, "minute": 59}
